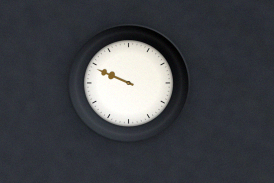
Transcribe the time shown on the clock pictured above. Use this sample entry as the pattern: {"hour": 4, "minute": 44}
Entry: {"hour": 9, "minute": 49}
